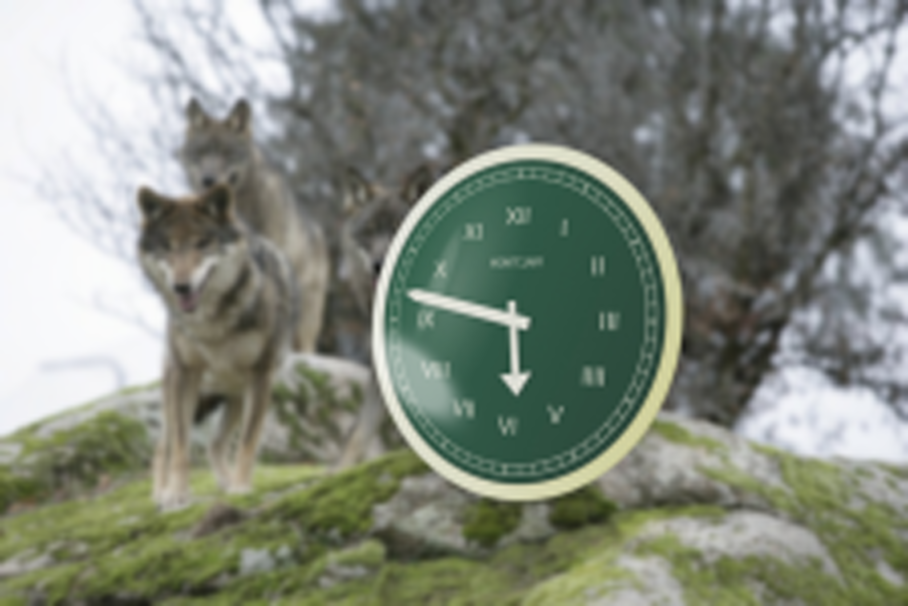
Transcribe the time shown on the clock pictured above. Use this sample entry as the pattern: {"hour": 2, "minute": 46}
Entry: {"hour": 5, "minute": 47}
